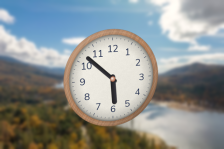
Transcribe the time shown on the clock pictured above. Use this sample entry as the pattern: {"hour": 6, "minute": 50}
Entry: {"hour": 5, "minute": 52}
